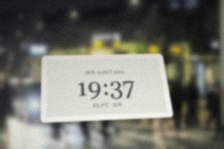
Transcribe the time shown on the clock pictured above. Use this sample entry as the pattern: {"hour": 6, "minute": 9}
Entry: {"hour": 19, "minute": 37}
